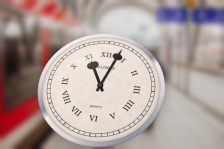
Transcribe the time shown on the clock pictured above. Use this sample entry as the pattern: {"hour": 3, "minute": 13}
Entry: {"hour": 11, "minute": 3}
